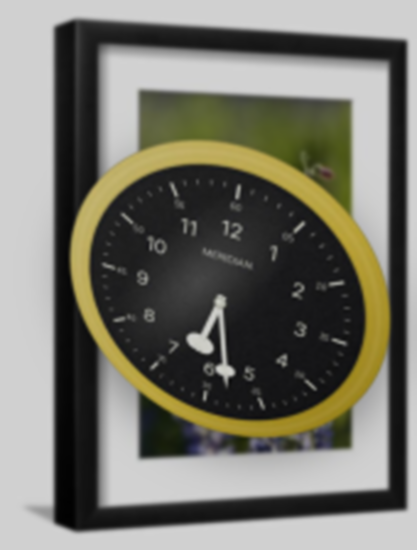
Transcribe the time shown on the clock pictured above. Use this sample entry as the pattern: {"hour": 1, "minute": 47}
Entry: {"hour": 6, "minute": 28}
